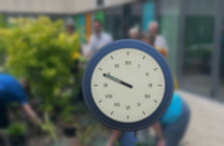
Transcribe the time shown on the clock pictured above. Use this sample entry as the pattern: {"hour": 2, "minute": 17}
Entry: {"hour": 9, "minute": 49}
